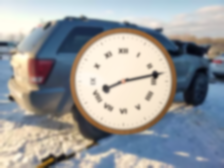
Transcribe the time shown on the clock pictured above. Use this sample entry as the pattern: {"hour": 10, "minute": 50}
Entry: {"hour": 8, "minute": 13}
